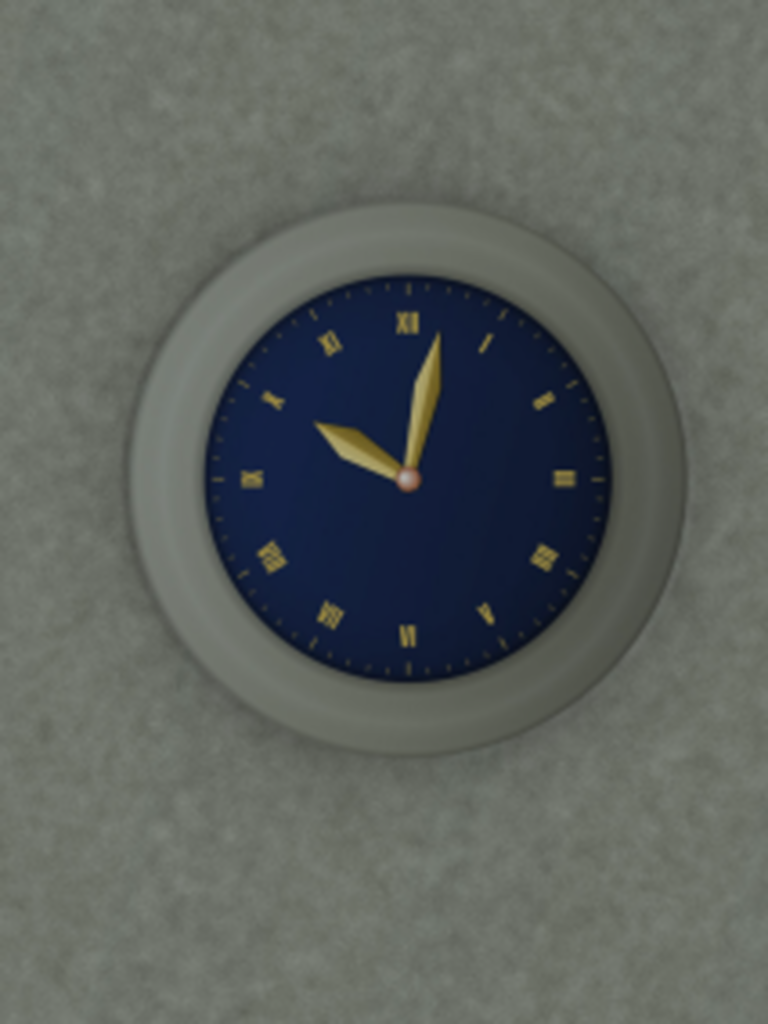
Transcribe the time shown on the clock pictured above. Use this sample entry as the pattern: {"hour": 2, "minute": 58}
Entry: {"hour": 10, "minute": 2}
